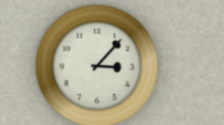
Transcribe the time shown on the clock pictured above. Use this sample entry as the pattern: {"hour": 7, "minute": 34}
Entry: {"hour": 3, "minute": 7}
